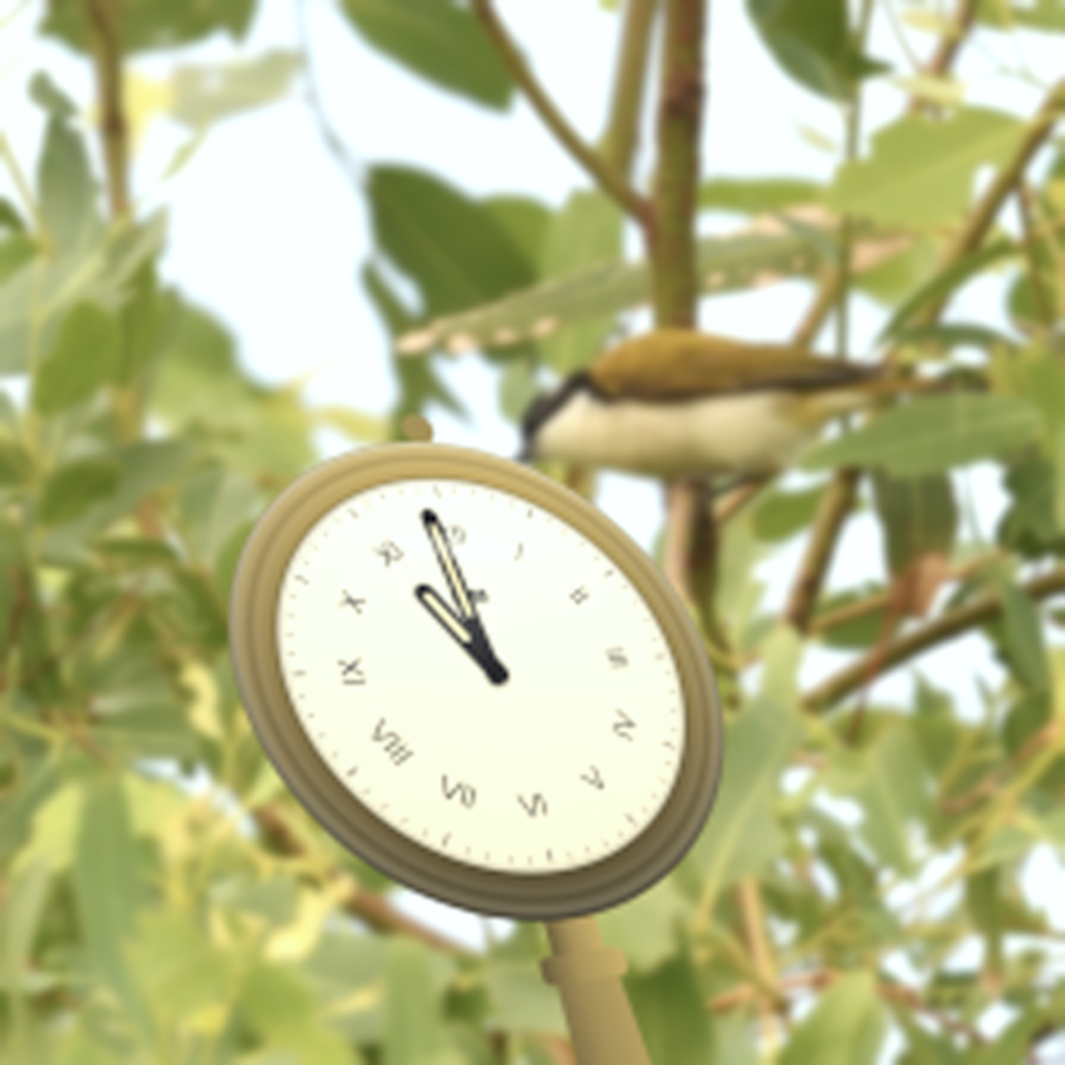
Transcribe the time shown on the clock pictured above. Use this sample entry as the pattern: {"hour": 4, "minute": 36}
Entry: {"hour": 10, "minute": 59}
